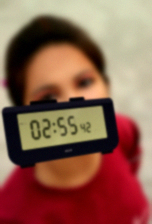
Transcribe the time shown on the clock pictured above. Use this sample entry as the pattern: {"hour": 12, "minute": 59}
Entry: {"hour": 2, "minute": 55}
